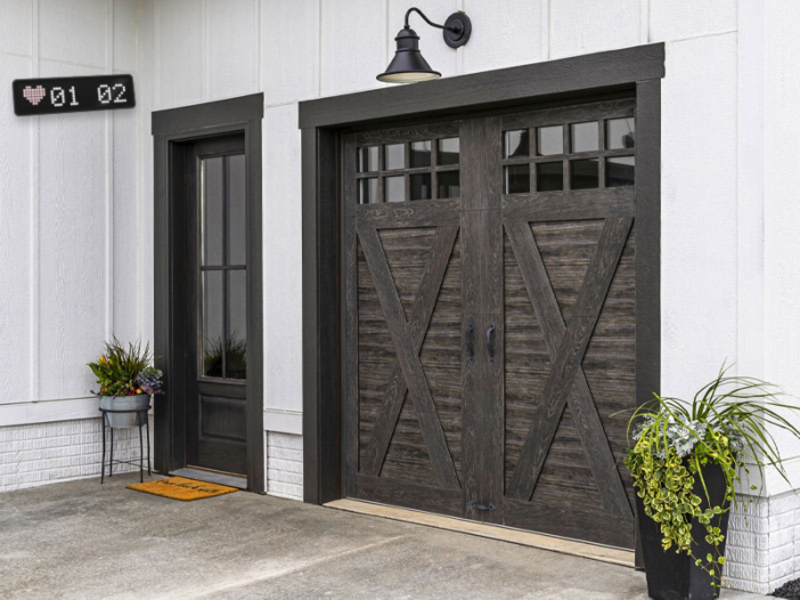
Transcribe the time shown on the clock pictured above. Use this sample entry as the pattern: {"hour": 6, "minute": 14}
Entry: {"hour": 1, "minute": 2}
